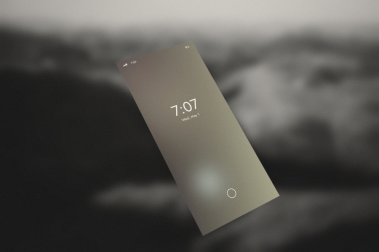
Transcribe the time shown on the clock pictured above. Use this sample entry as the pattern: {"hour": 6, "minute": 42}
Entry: {"hour": 7, "minute": 7}
